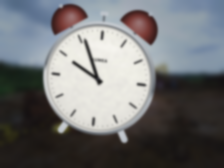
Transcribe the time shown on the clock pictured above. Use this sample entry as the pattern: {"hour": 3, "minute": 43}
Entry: {"hour": 9, "minute": 56}
